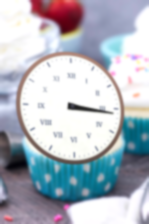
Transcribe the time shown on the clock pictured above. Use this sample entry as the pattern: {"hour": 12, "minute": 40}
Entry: {"hour": 3, "minute": 16}
